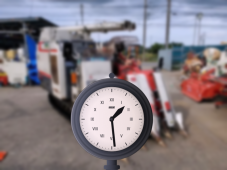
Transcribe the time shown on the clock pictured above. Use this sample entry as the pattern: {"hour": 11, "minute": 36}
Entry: {"hour": 1, "minute": 29}
